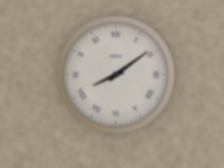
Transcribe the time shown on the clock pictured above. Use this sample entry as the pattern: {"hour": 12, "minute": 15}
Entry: {"hour": 8, "minute": 9}
